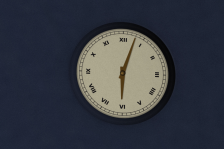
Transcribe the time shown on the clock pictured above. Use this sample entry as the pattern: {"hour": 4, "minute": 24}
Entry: {"hour": 6, "minute": 3}
